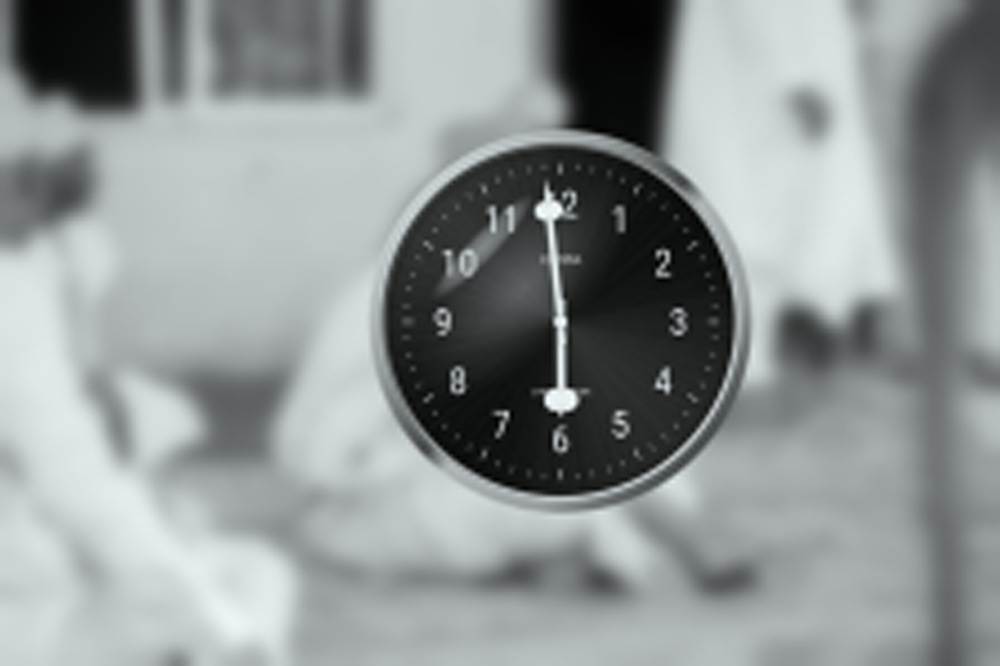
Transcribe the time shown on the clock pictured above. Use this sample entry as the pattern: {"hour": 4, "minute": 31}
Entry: {"hour": 5, "minute": 59}
